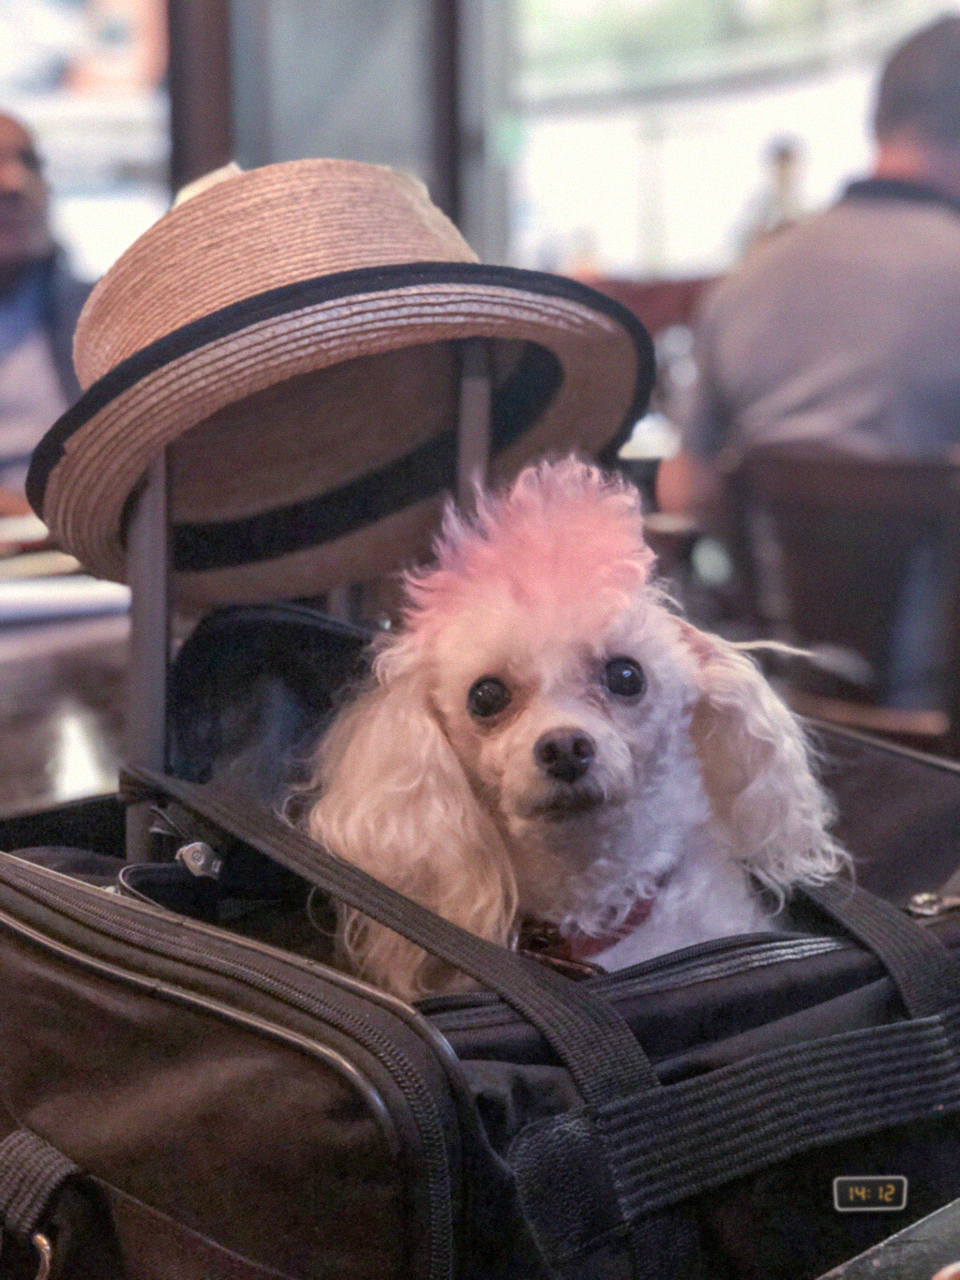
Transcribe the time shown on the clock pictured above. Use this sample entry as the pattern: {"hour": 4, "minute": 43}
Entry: {"hour": 14, "minute": 12}
